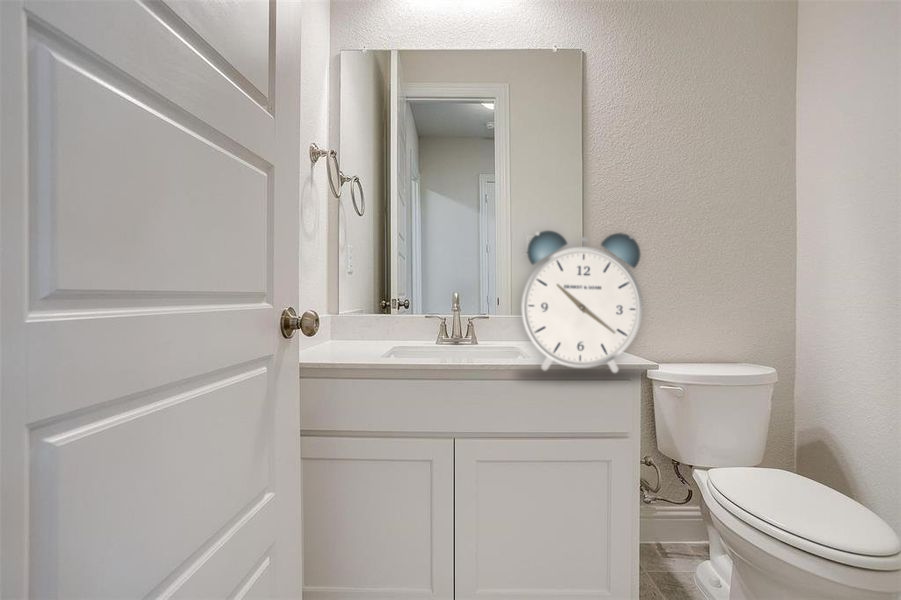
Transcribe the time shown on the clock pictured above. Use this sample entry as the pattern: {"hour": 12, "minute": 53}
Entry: {"hour": 10, "minute": 21}
